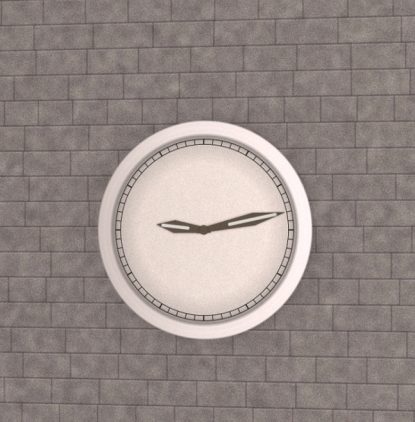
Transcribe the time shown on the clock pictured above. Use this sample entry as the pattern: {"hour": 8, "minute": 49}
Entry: {"hour": 9, "minute": 13}
